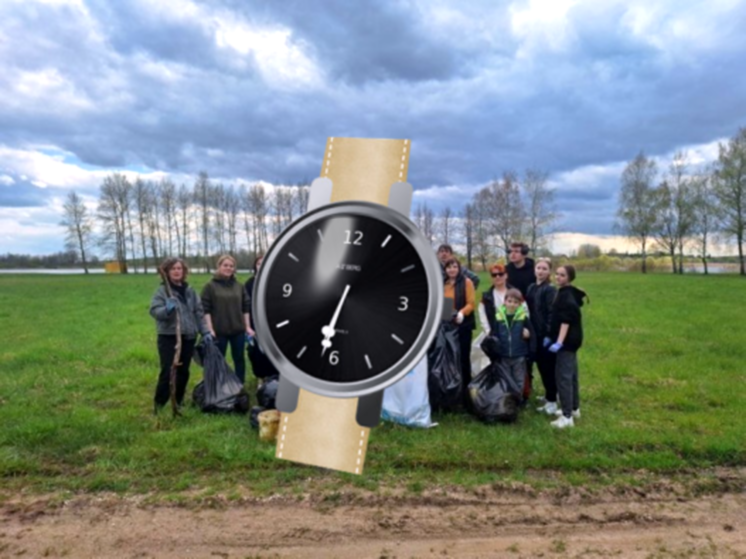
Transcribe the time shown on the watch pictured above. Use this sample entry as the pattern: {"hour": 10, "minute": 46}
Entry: {"hour": 6, "minute": 32}
